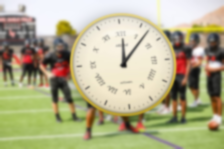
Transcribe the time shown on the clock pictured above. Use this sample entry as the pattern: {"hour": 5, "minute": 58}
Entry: {"hour": 12, "minute": 7}
